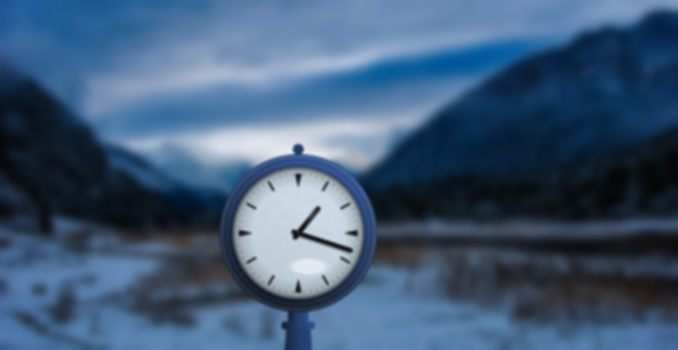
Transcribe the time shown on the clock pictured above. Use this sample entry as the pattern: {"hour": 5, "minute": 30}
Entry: {"hour": 1, "minute": 18}
